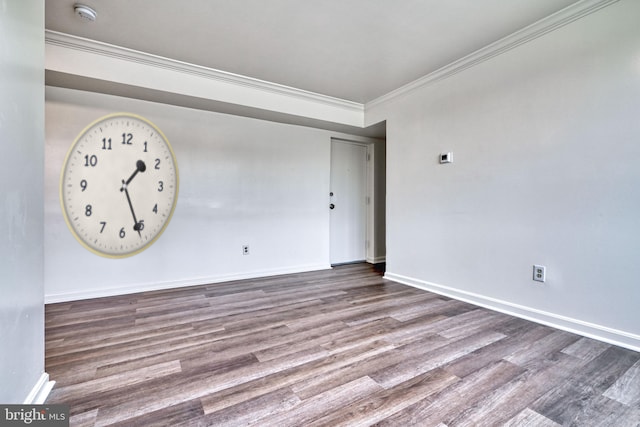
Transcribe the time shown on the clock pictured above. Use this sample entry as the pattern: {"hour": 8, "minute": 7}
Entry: {"hour": 1, "minute": 26}
